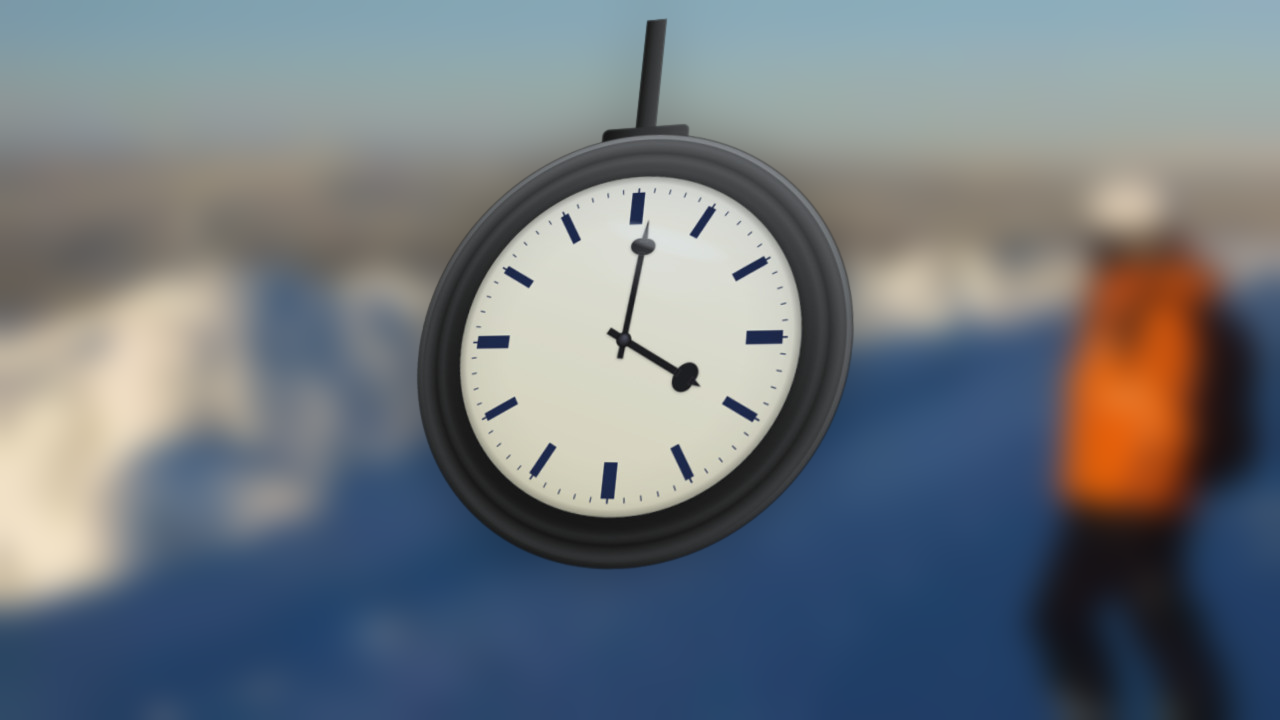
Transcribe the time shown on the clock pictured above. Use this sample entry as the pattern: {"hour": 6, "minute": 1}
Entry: {"hour": 4, "minute": 1}
